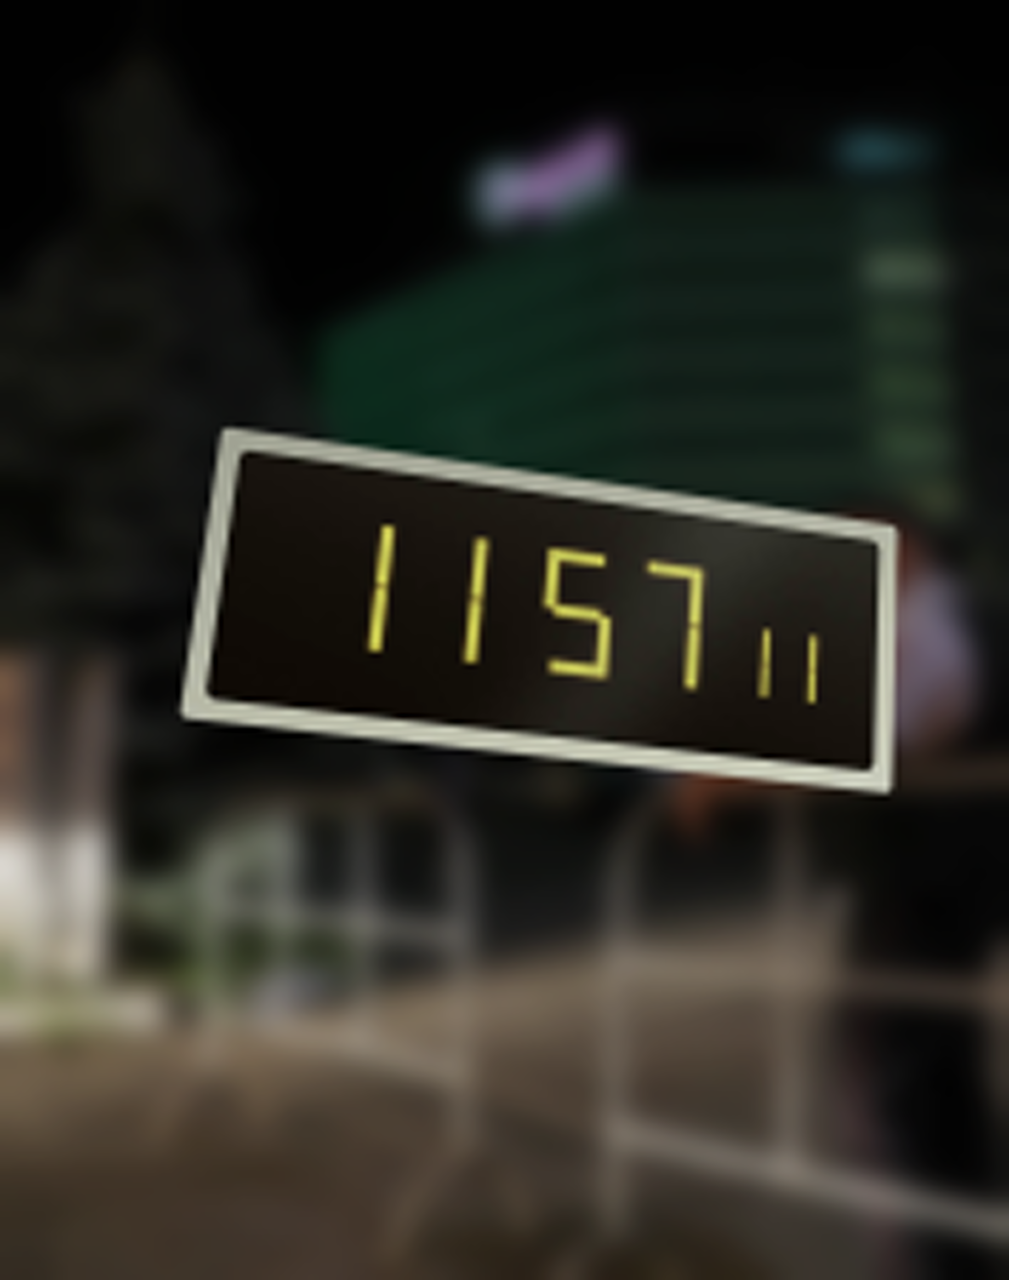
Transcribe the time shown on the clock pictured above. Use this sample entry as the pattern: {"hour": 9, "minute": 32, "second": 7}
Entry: {"hour": 11, "minute": 57, "second": 11}
